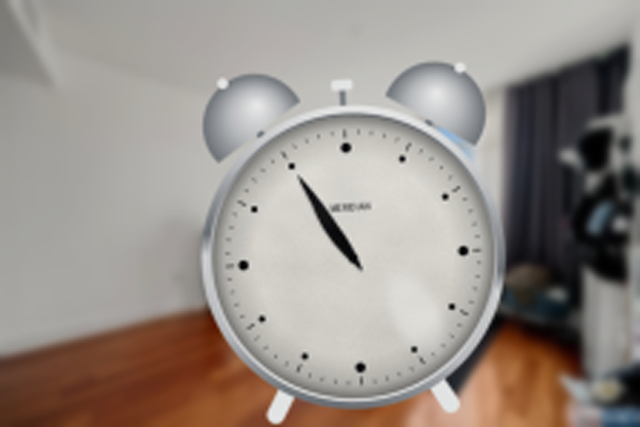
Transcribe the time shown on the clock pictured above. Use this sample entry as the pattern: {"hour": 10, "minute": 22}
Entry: {"hour": 10, "minute": 55}
